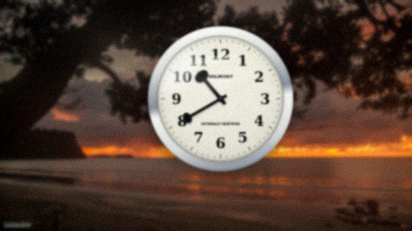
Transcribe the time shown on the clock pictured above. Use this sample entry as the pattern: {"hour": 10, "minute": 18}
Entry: {"hour": 10, "minute": 40}
